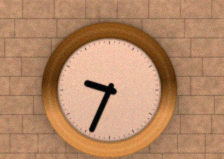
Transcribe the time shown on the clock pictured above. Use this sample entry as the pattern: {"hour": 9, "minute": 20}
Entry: {"hour": 9, "minute": 34}
